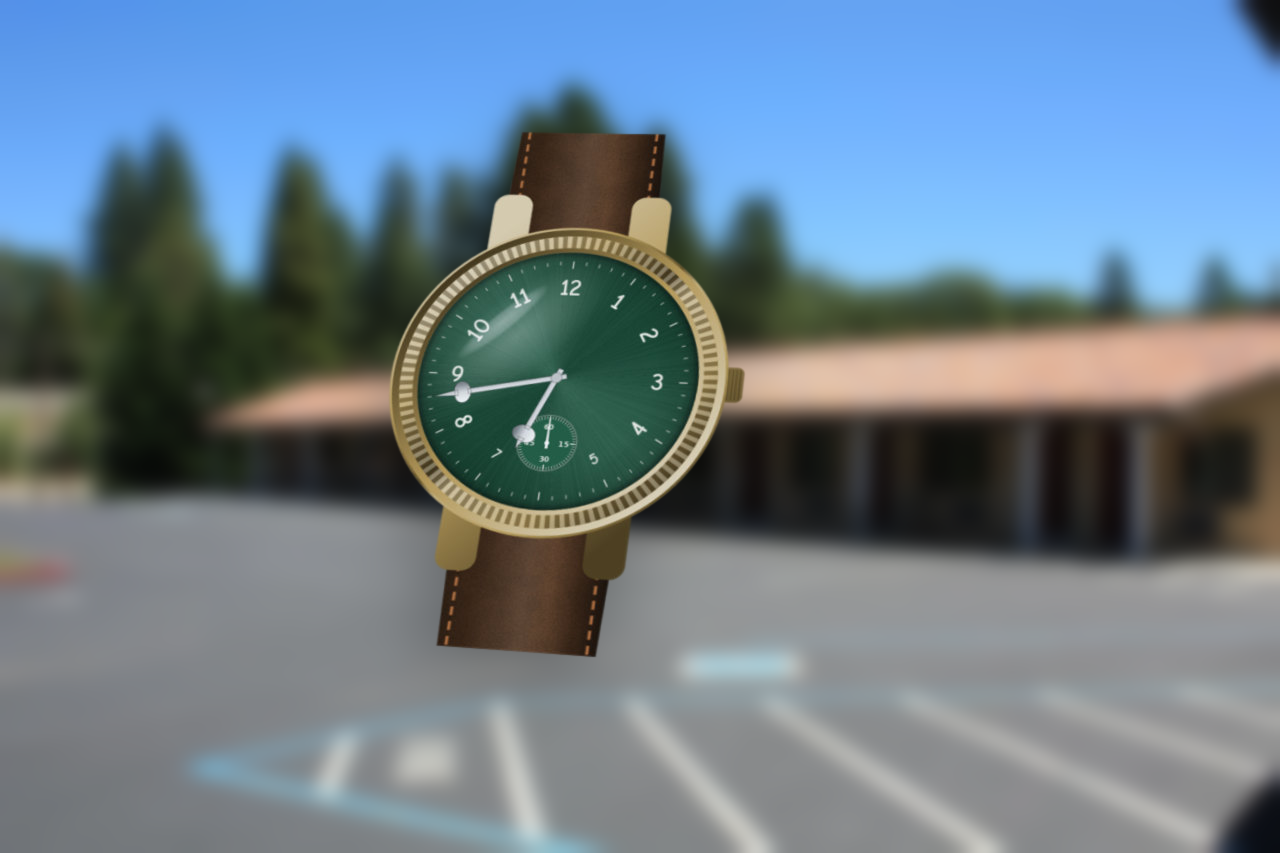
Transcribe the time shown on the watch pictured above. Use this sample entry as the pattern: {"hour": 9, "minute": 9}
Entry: {"hour": 6, "minute": 43}
